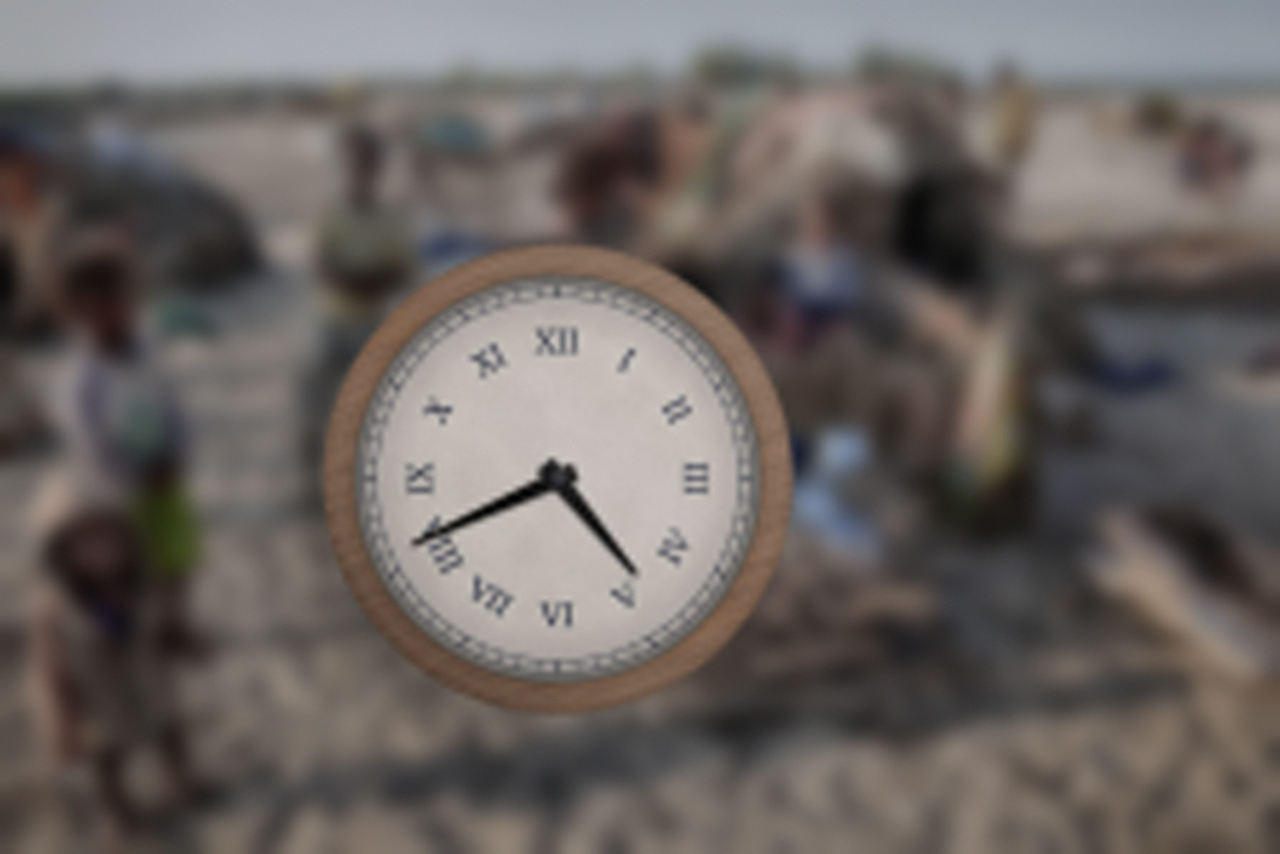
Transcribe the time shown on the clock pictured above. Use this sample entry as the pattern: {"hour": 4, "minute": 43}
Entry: {"hour": 4, "minute": 41}
